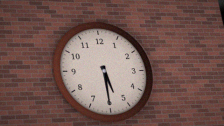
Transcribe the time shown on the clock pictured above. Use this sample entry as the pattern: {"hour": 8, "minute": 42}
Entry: {"hour": 5, "minute": 30}
